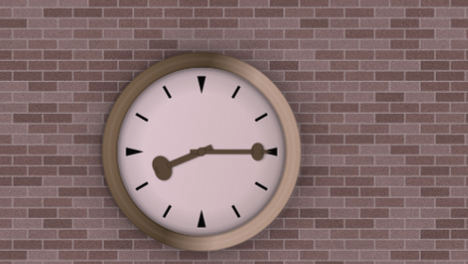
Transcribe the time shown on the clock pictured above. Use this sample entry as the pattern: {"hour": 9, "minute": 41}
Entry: {"hour": 8, "minute": 15}
